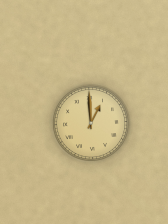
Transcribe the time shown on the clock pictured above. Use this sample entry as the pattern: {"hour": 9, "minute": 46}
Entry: {"hour": 1, "minute": 0}
